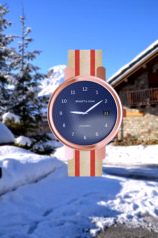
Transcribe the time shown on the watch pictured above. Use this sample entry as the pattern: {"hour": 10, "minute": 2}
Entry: {"hour": 9, "minute": 9}
